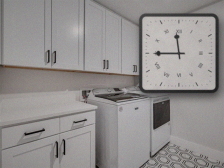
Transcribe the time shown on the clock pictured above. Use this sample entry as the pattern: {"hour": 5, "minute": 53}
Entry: {"hour": 11, "minute": 45}
